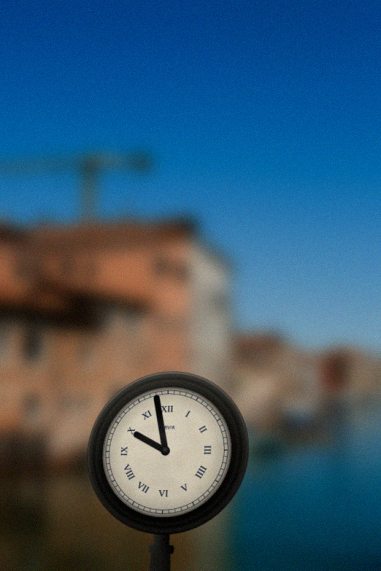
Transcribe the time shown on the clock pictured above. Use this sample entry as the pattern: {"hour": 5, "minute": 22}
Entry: {"hour": 9, "minute": 58}
